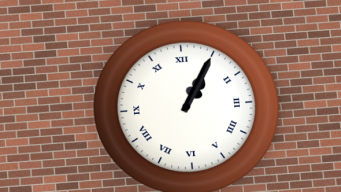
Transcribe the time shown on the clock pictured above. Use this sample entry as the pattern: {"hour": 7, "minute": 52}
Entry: {"hour": 1, "minute": 5}
